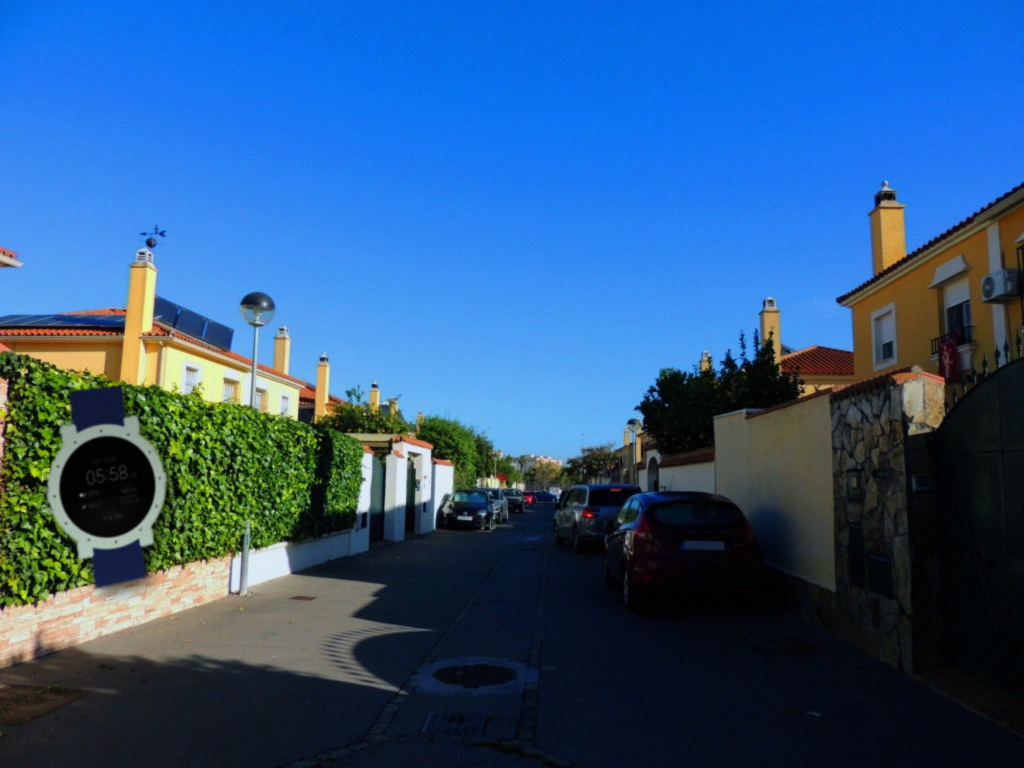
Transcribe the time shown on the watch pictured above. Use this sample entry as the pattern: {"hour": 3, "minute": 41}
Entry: {"hour": 5, "minute": 58}
